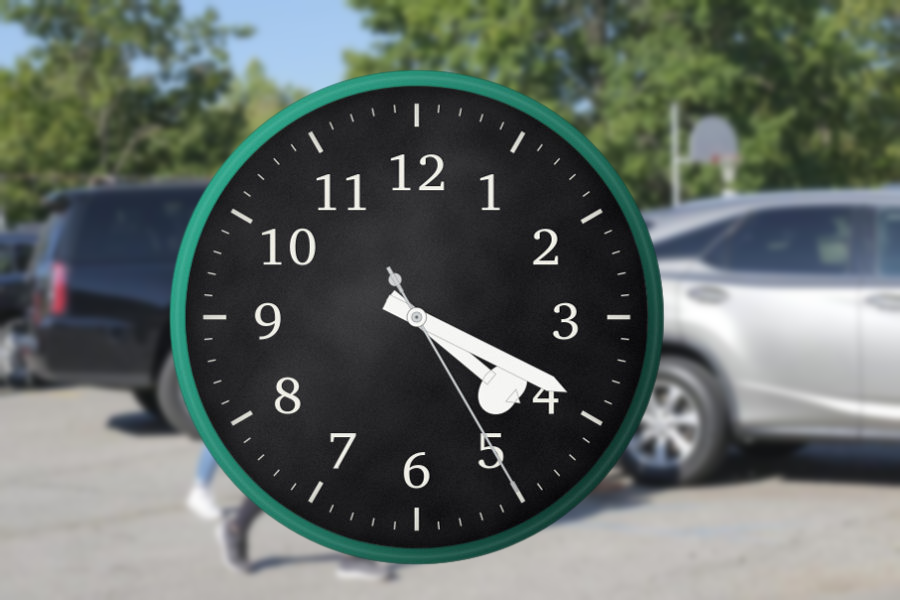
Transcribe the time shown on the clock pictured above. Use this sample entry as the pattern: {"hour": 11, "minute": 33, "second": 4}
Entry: {"hour": 4, "minute": 19, "second": 25}
